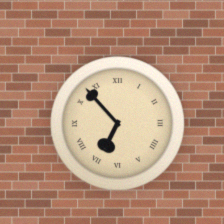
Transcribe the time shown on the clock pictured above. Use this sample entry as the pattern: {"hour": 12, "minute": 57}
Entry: {"hour": 6, "minute": 53}
